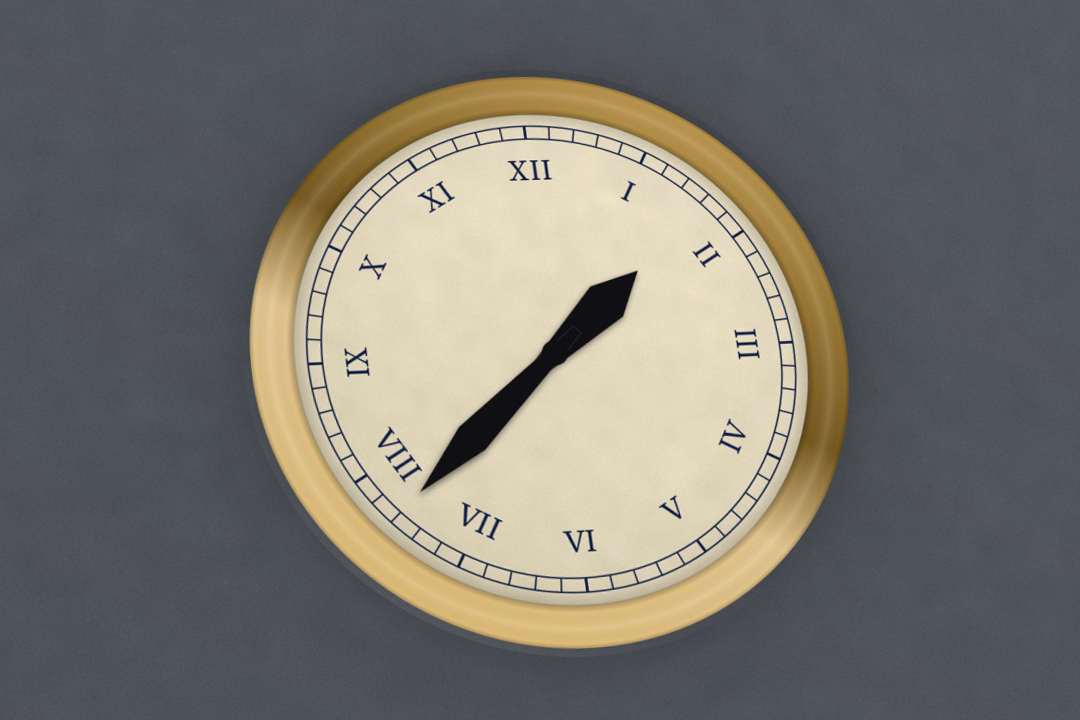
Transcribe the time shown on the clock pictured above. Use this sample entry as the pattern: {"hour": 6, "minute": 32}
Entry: {"hour": 1, "minute": 38}
